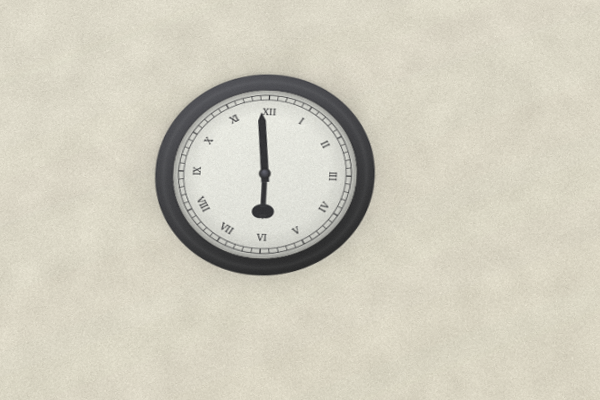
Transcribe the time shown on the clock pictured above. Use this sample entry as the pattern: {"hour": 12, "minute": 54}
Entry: {"hour": 5, "minute": 59}
